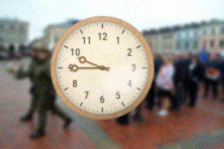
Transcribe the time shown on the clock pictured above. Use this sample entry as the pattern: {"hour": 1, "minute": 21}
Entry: {"hour": 9, "minute": 45}
